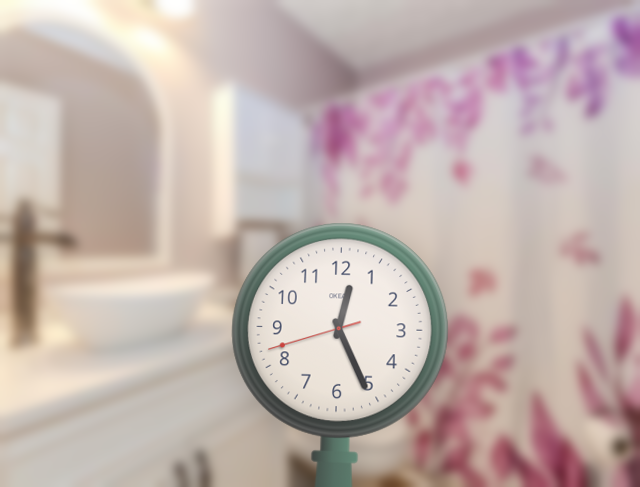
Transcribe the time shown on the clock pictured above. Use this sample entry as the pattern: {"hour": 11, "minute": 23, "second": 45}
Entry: {"hour": 12, "minute": 25, "second": 42}
